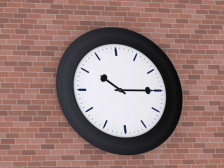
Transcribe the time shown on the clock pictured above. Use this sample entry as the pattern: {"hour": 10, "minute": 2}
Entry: {"hour": 10, "minute": 15}
